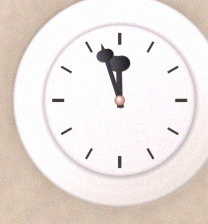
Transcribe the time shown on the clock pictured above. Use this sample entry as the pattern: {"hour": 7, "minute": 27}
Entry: {"hour": 11, "minute": 57}
